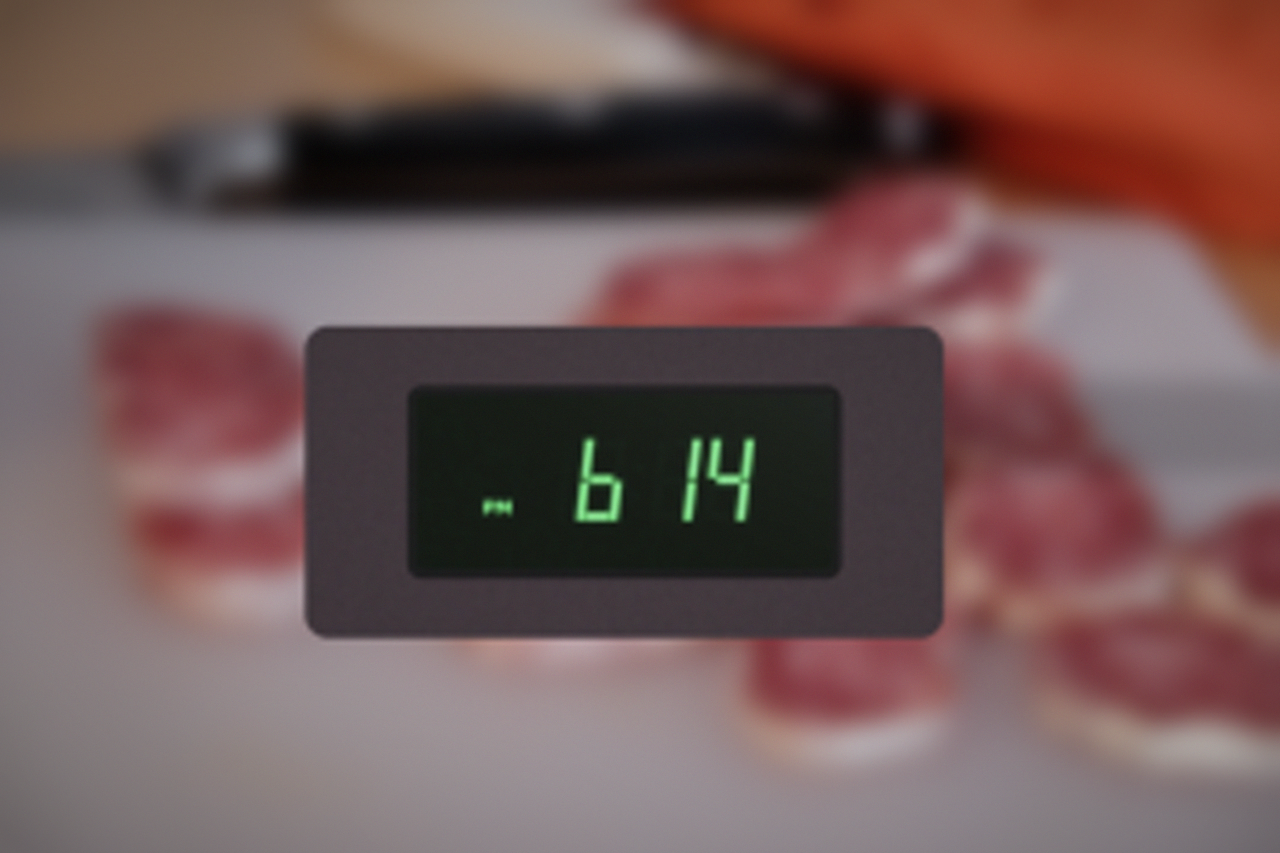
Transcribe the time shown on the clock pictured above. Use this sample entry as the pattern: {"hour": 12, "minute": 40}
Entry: {"hour": 6, "minute": 14}
